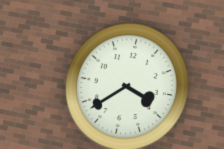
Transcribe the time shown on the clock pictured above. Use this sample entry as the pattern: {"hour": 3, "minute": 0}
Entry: {"hour": 3, "minute": 38}
